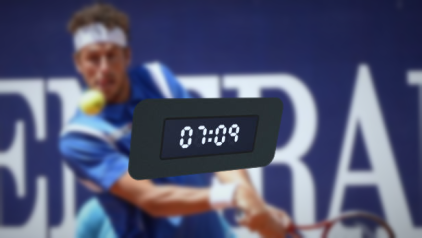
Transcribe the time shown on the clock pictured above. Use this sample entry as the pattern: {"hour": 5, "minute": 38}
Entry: {"hour": 7, "minute": 9}
